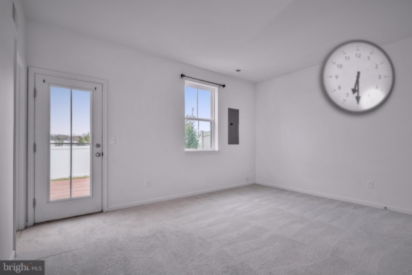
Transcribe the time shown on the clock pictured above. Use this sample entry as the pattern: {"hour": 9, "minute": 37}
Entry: {"hour": 6, "minute": 30}
